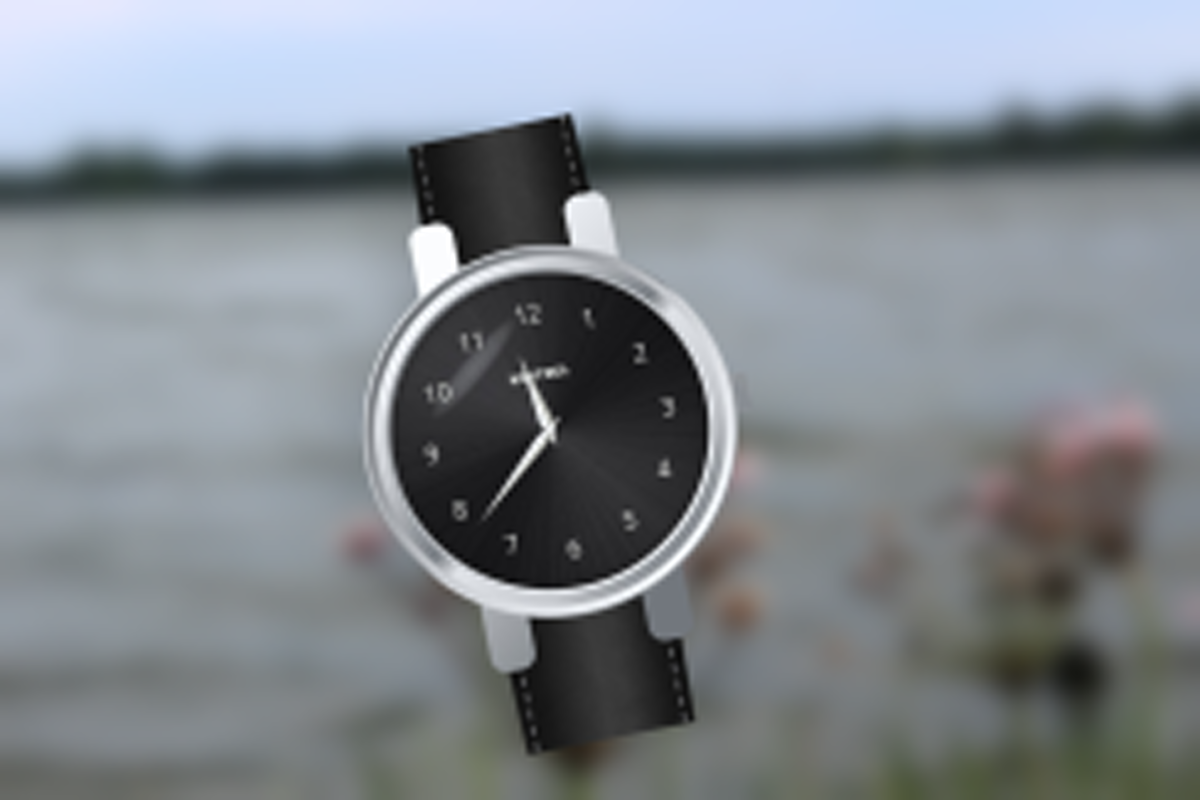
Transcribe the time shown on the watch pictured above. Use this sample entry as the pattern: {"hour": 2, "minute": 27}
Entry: {"hour": 11, "minute": 38}
